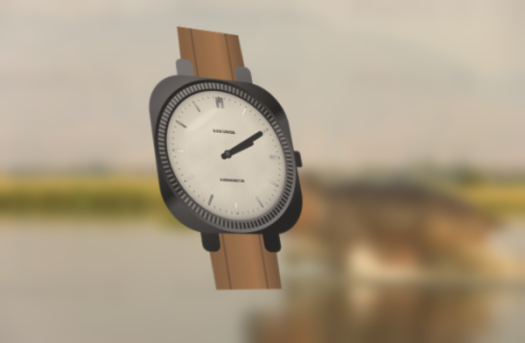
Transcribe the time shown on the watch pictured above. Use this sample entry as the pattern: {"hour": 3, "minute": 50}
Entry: {"hour": 2, "minute": 10}
